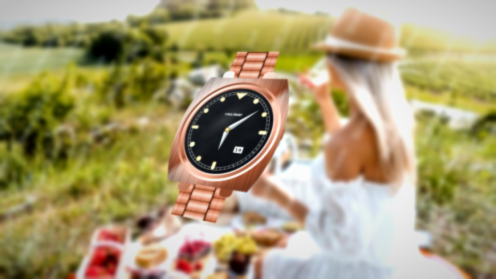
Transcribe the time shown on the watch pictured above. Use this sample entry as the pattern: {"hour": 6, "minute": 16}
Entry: {"hour": 6, "minute": 8}
